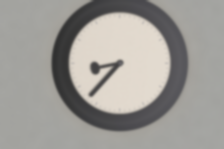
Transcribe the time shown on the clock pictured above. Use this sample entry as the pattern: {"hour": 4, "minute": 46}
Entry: {"hour": 8, "minute": 37}
